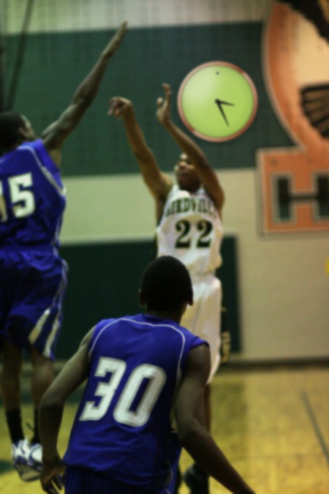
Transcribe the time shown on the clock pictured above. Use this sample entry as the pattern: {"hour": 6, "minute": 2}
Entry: {"hour": 3, "minute": 26}
